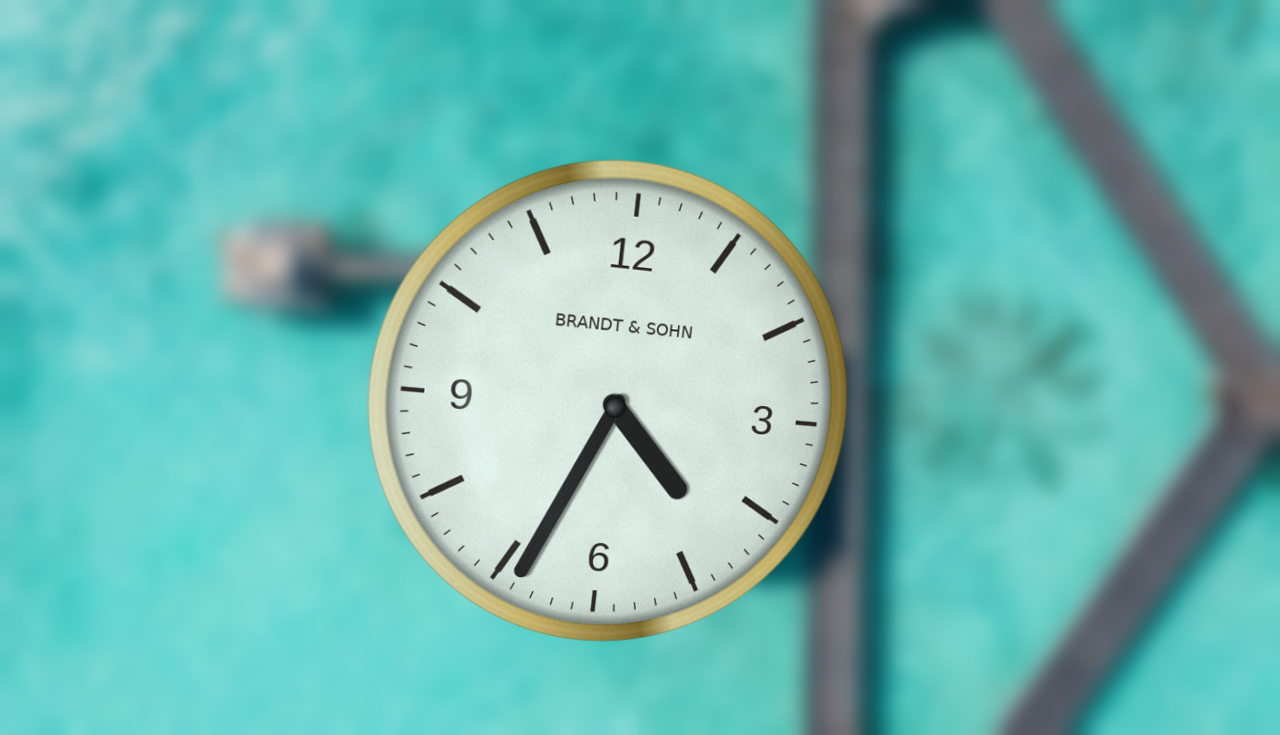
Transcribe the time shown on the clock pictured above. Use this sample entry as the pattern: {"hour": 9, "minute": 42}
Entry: {"hour": 4, "minute": 34}
